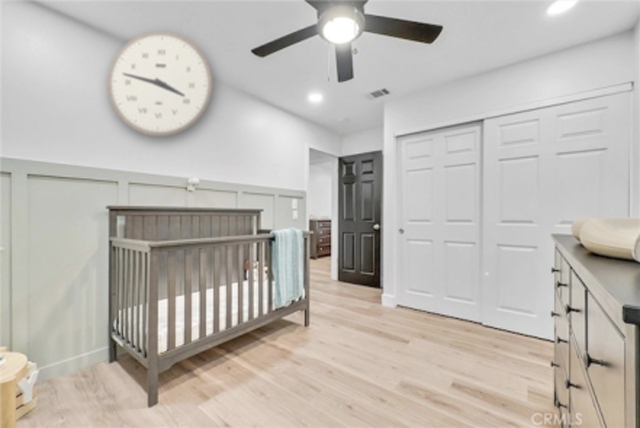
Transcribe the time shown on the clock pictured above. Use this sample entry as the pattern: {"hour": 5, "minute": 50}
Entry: {"hour": 3, "minute": 47}
